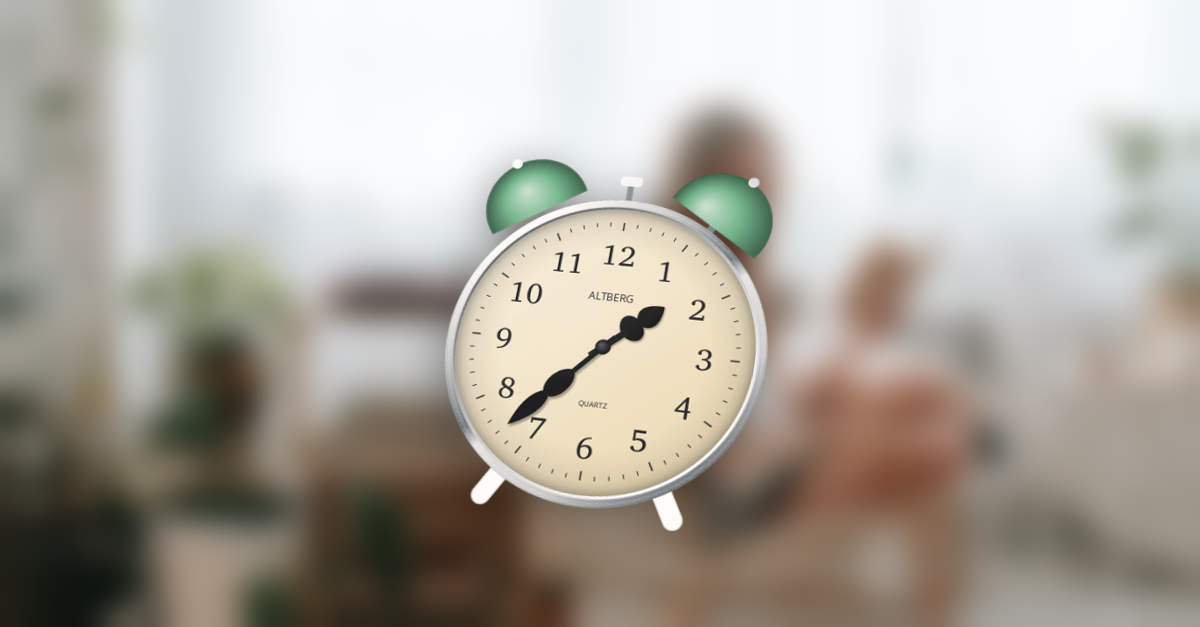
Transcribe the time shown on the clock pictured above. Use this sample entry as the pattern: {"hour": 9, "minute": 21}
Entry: {"hour": 1, "minute": 37}
